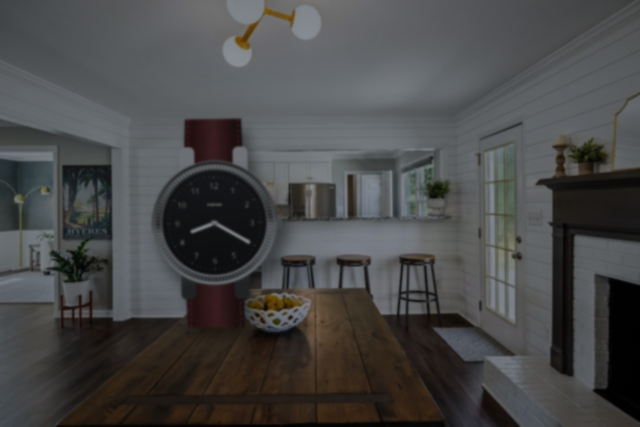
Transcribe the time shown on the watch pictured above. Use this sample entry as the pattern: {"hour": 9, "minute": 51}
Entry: {"hour": 8, "minute": 20}
